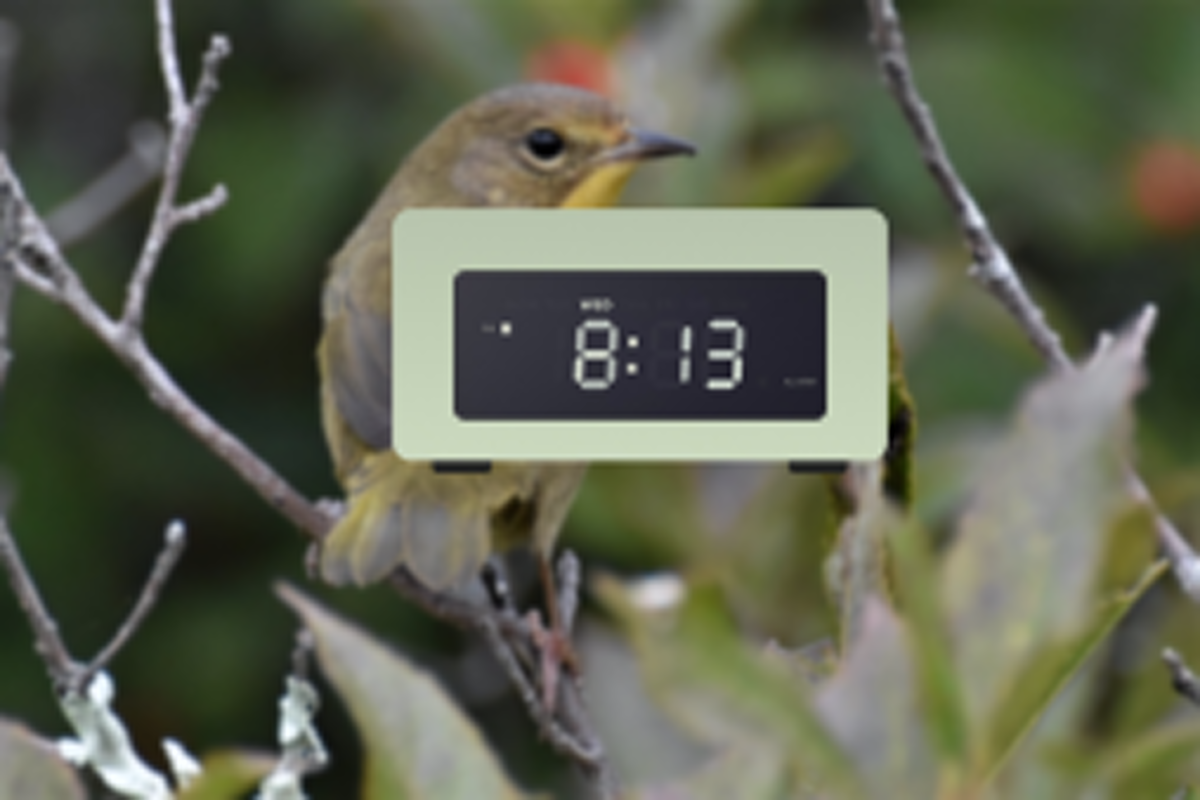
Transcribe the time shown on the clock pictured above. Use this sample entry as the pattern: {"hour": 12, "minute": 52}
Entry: {"hour": 8, "minute": 13}
